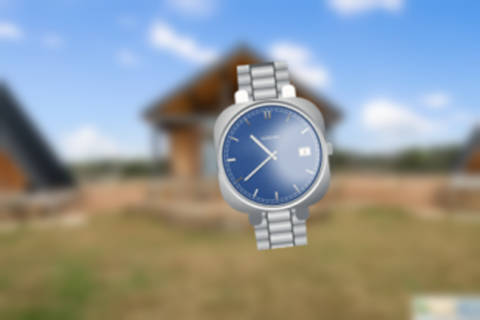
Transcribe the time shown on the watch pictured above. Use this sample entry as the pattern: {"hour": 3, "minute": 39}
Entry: {"hour": 10, "minute": 39}
